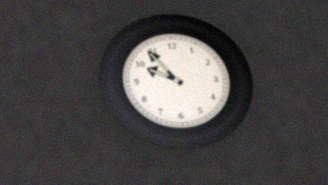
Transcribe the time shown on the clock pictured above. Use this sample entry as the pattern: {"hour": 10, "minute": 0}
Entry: {"hour": 9, "minute": 54}
